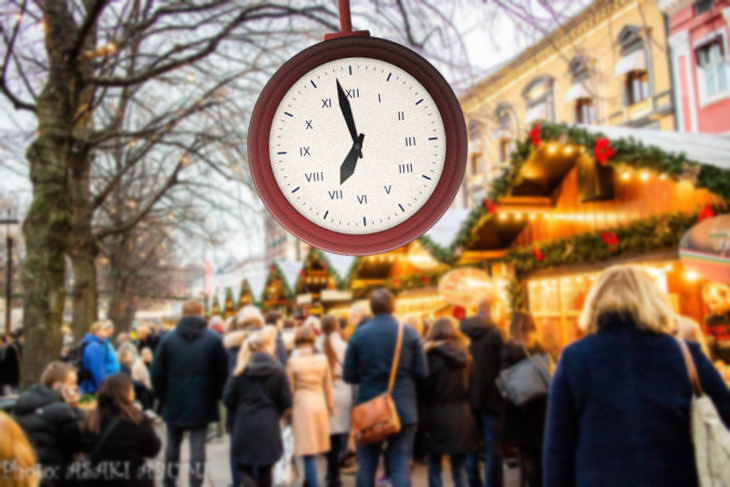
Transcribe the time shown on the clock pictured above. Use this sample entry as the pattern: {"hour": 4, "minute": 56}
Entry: {"hour": 6, "minute": 58}
